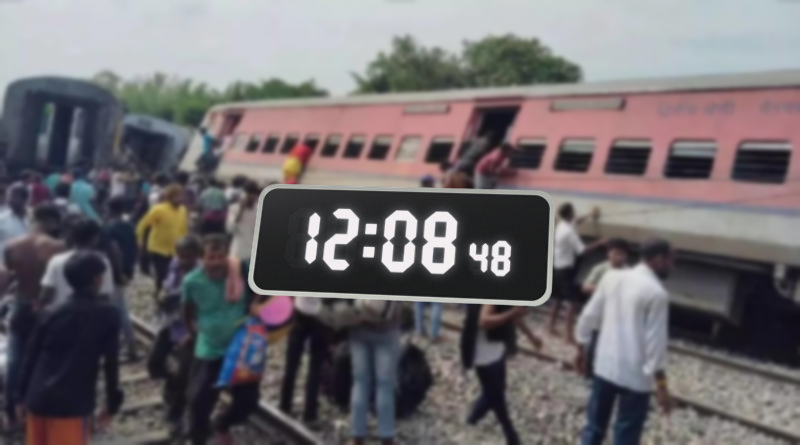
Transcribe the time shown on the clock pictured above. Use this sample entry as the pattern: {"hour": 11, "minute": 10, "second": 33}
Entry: {"hour": 12, "minute": 8, "second": 48}
